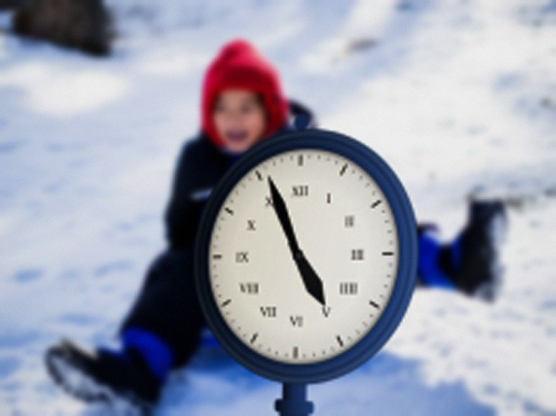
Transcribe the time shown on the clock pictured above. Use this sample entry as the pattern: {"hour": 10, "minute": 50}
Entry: {"hour": 4, "minute": 56}
